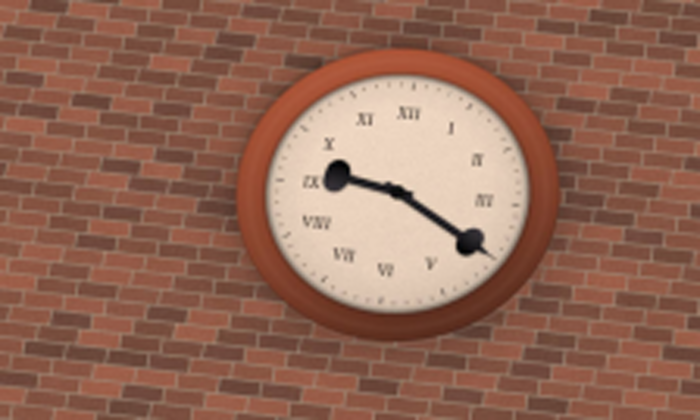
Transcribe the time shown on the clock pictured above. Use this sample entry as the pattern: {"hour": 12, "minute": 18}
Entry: {"hour": 9, "minute": 20}
